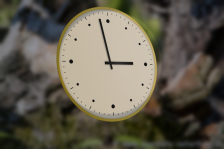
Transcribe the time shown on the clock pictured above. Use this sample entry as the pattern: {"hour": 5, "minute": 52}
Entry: {"hour": 2, "minute": 58}
